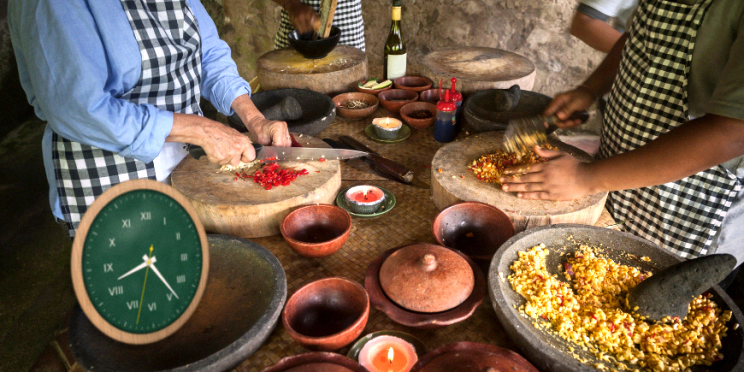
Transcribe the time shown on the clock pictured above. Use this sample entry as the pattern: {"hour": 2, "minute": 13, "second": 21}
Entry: {"hour": 8, "minute": 23, "second": 33}
